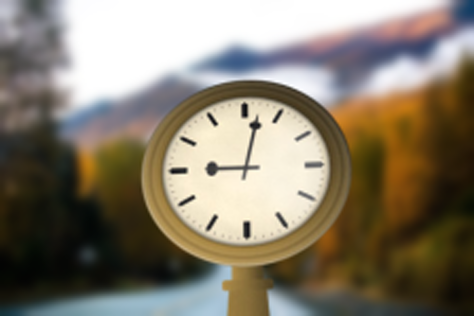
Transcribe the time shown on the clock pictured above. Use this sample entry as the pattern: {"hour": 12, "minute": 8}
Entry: {"hour": 9, "minute": 2}
